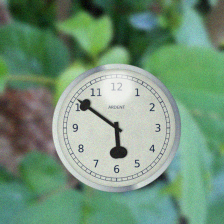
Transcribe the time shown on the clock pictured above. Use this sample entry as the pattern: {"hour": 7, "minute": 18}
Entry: {"hour": 5, "minute": 51}
